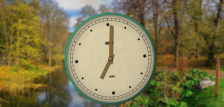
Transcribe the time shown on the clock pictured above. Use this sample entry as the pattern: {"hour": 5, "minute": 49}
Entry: {"hour": 7, "minute": 1}
